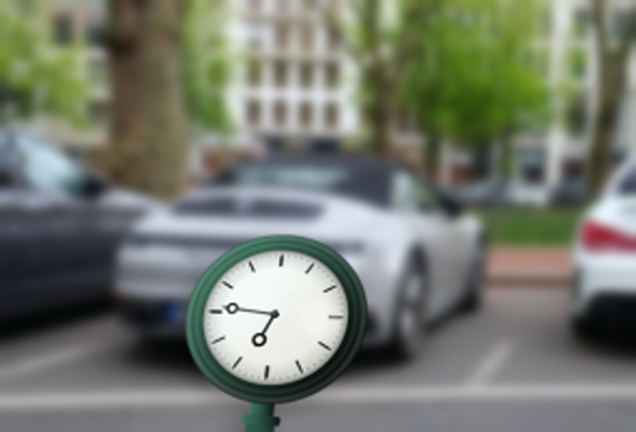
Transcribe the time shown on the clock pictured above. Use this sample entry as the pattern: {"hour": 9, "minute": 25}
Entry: {"hour": 6, "minute": 46}
